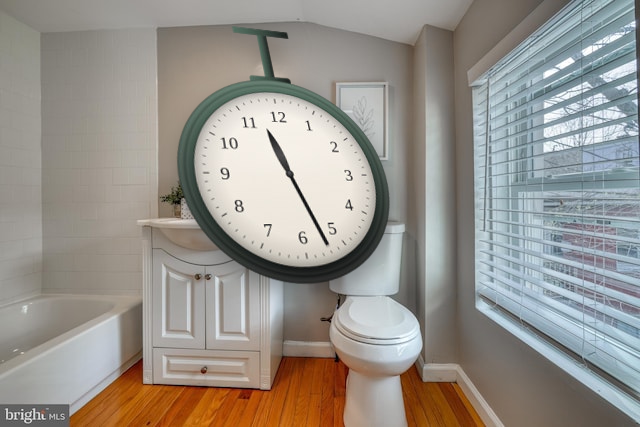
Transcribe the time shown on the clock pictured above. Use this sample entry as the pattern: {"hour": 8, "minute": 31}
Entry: {"hour": 11, "minute": 27}
